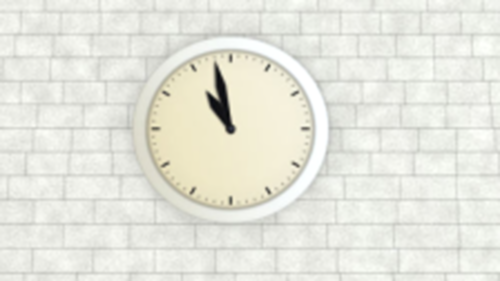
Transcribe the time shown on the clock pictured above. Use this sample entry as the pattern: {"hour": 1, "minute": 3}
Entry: {"hour": 10, "minute": 58}
